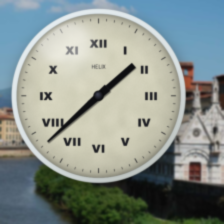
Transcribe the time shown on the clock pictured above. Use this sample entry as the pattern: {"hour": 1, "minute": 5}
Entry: {"hour": 1, "minute": 38}
